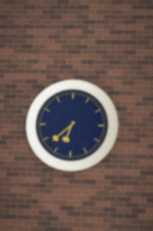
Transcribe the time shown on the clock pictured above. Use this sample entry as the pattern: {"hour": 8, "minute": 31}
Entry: {"hour": 6, "minute": 38}
